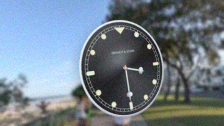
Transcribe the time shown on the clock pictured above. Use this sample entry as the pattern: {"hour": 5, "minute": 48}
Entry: {"hour": 3, "minute": 30}
